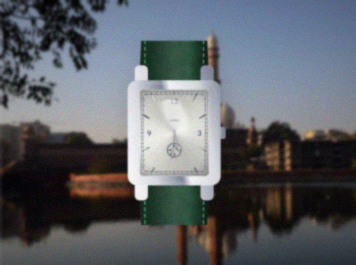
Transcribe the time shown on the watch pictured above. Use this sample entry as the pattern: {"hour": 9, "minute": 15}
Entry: {"hour": 5, "minute": 31}
